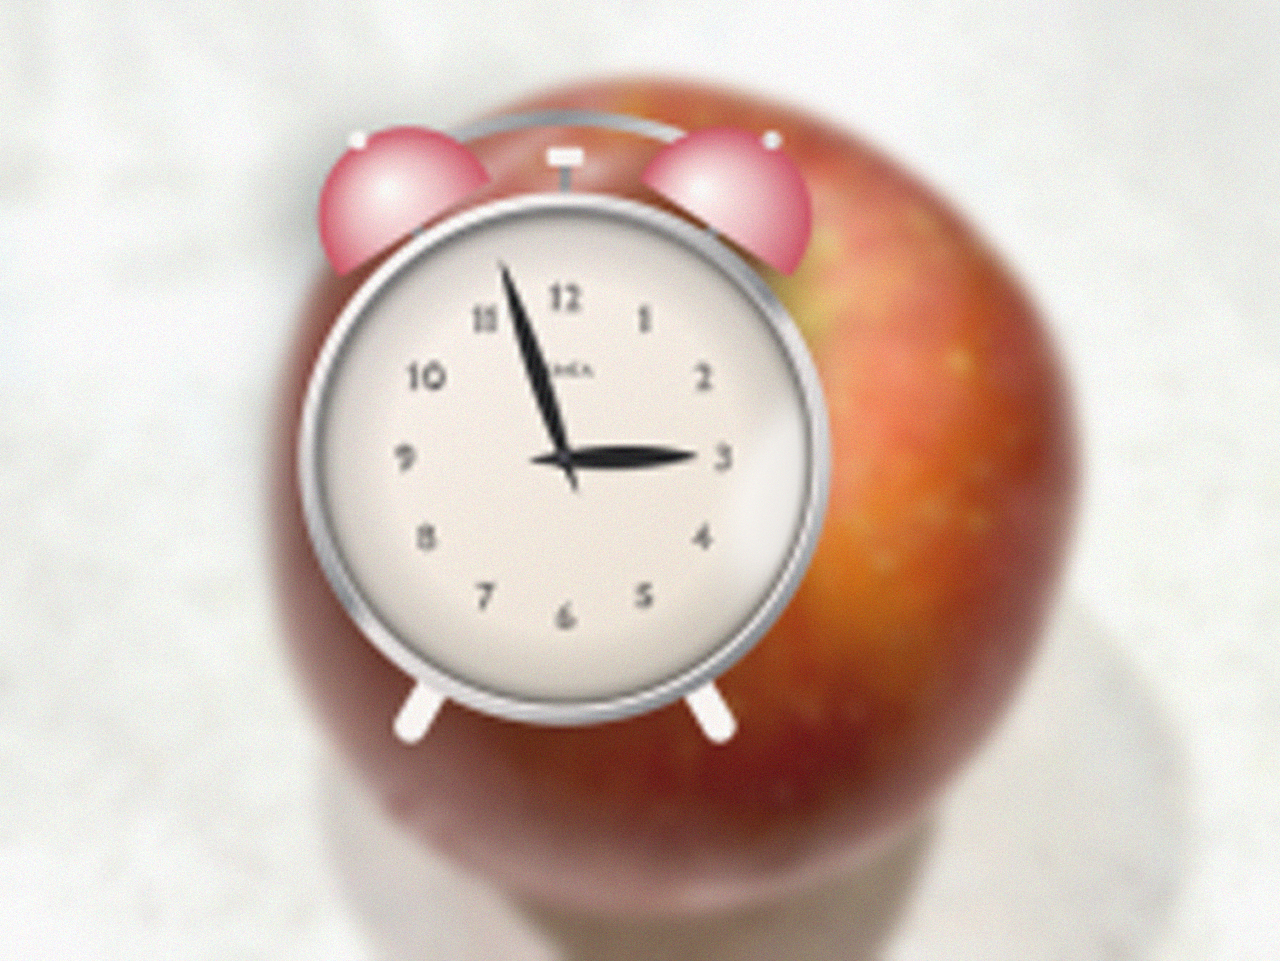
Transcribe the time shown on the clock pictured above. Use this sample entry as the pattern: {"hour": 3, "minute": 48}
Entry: {"hour": 2, "minute": 57}
